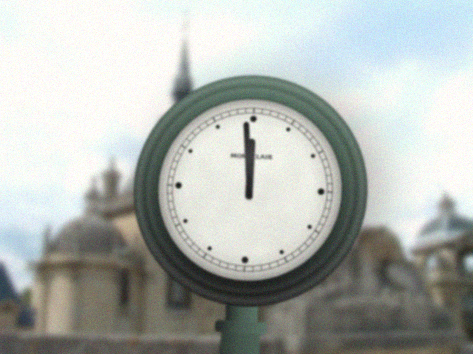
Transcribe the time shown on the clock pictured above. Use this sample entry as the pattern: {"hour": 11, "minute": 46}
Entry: {"hour": 11, "minute": 59}
